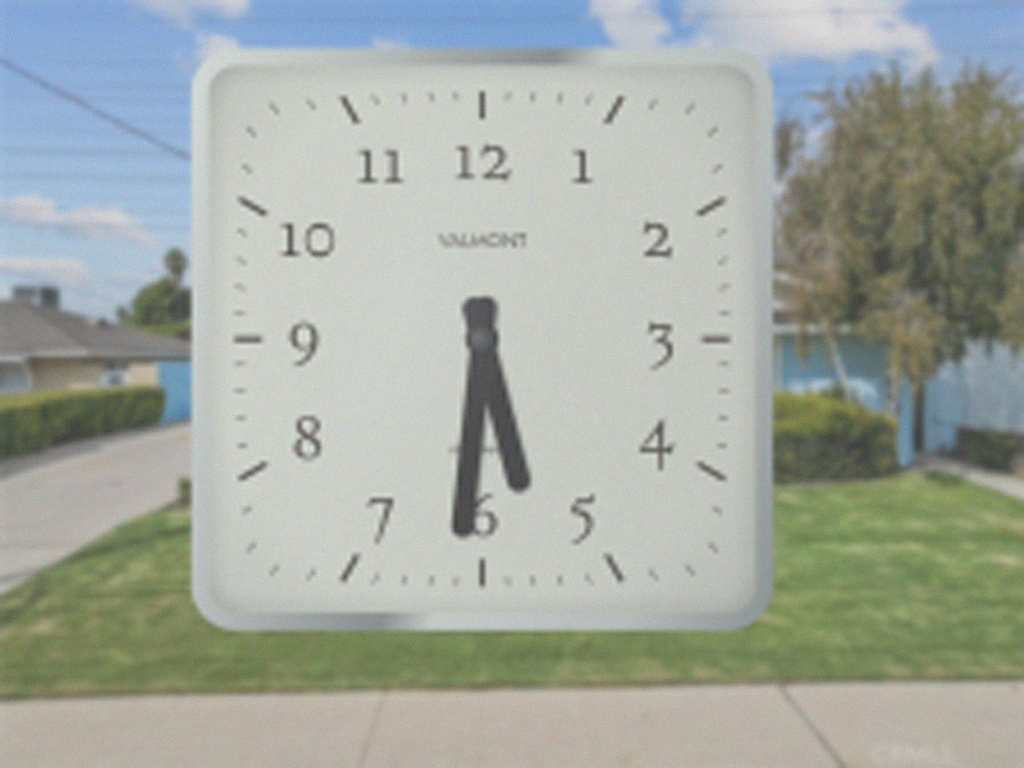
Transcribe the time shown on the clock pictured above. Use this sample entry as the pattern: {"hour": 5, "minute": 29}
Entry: {"hour": 5, "minute": 31}
